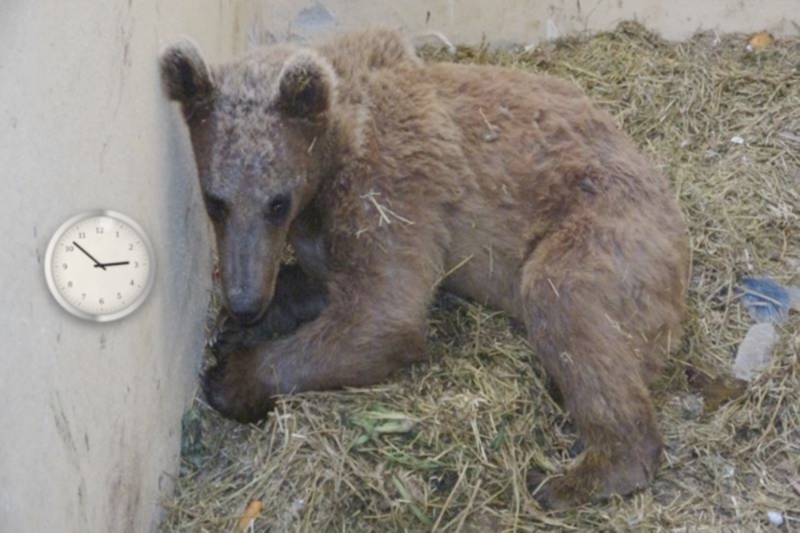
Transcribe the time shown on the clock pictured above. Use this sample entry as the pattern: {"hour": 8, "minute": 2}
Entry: {"hour": 2, "minute": 52}
